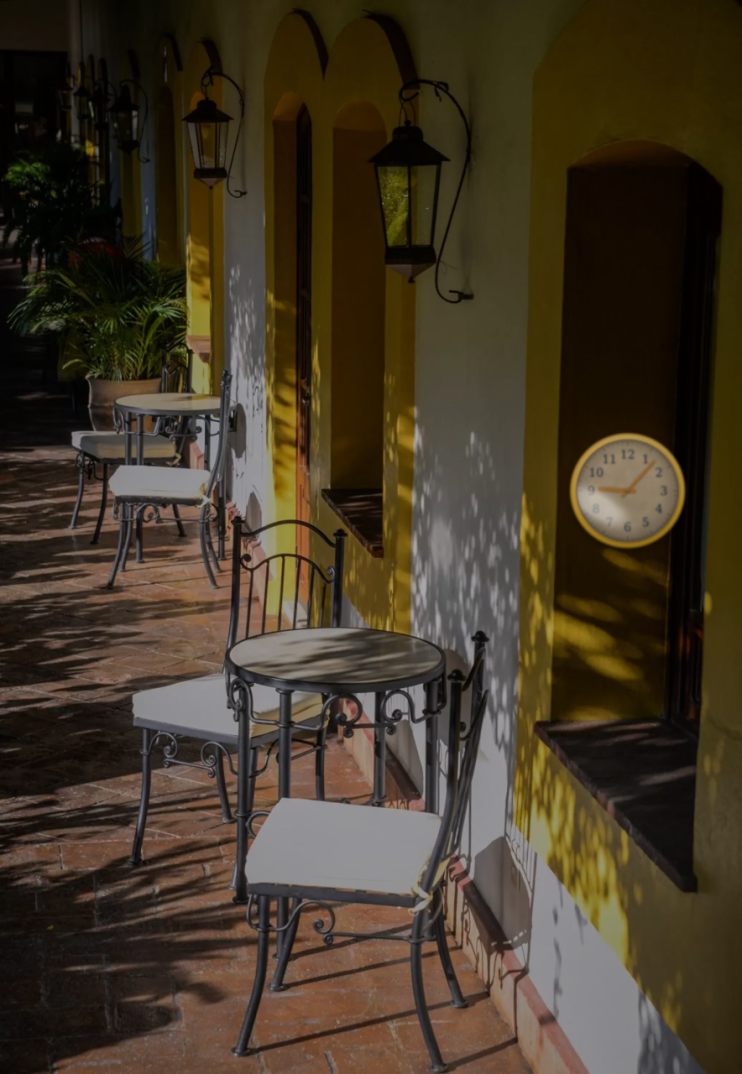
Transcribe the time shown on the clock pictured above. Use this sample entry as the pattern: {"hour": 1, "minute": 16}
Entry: {"hour": 9, "minute": 7}
